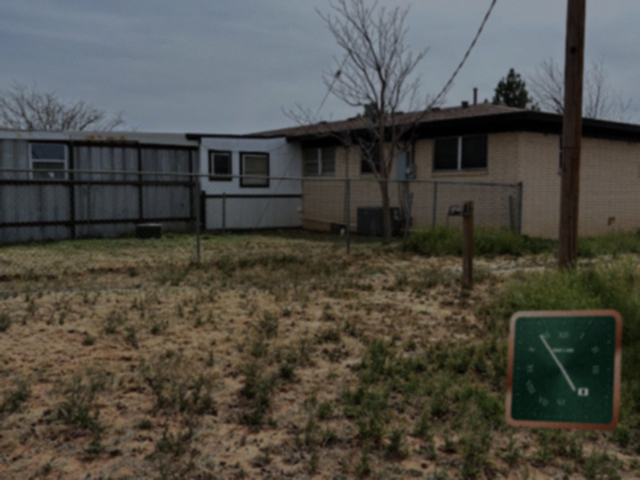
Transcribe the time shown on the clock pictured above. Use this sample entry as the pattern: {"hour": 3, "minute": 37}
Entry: {"hour": 4, "minute": 54}
